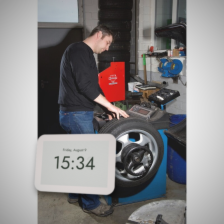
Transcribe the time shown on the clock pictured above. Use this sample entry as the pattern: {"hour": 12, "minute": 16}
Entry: {"hour": 15, "minute": 34}
